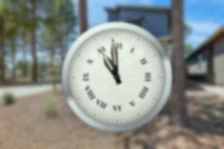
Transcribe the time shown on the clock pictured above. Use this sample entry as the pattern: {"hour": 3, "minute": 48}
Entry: {"hour": 10, "minute": 59}
